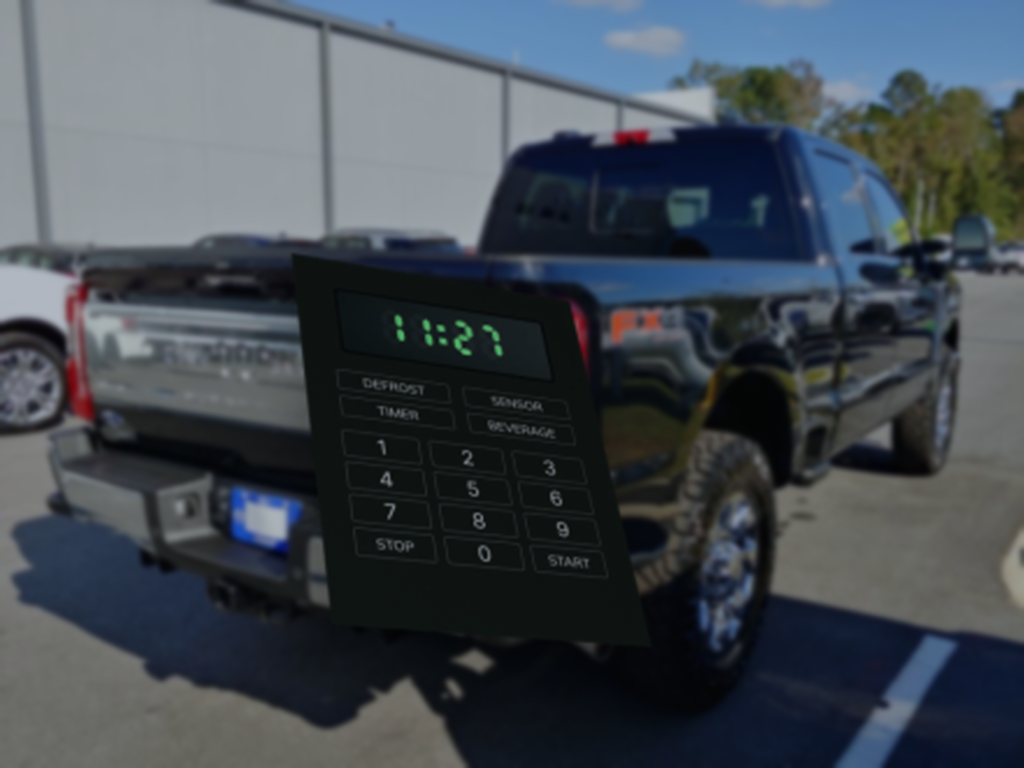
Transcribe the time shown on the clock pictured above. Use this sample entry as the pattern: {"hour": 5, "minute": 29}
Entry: {"hour": 11, "minute": 27}
